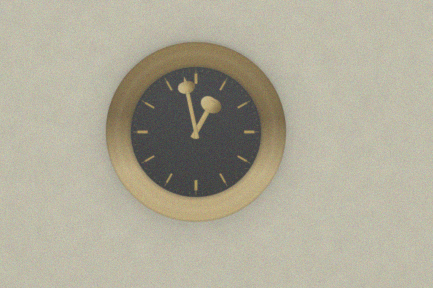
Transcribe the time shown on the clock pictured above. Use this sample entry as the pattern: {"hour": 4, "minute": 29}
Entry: {"hour": 12, "minute": 58}
